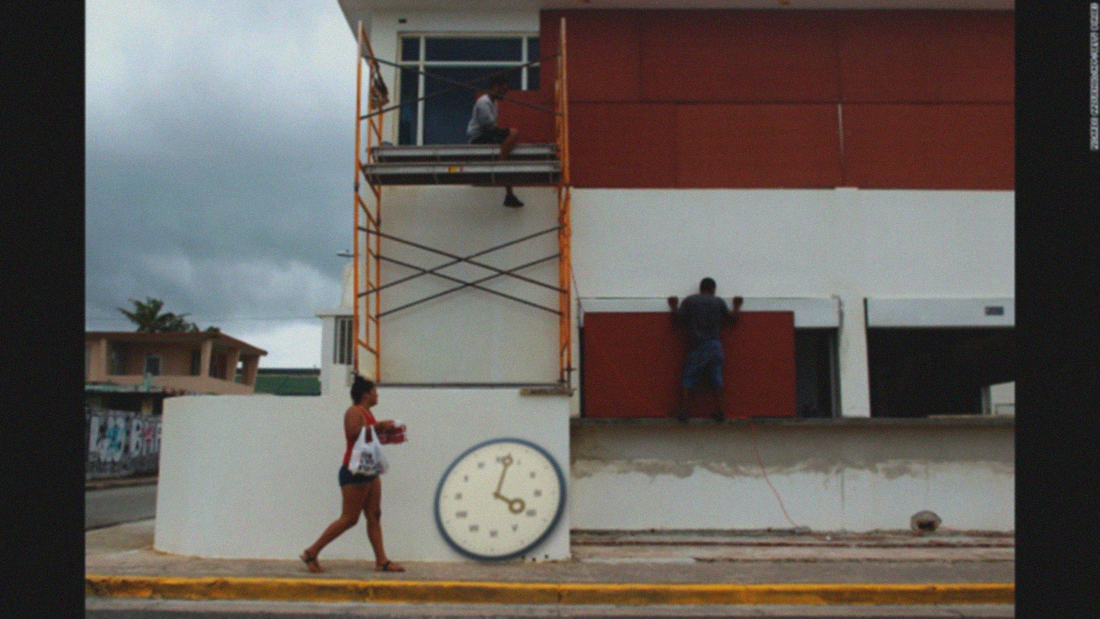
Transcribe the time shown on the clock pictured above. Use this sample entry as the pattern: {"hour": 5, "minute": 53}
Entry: {"hour": 4, "minute": 2}
